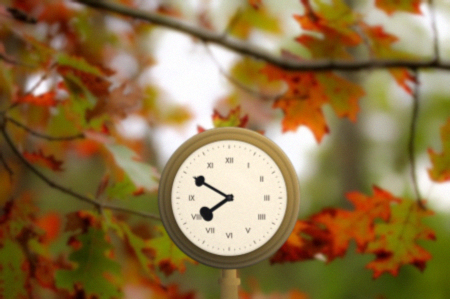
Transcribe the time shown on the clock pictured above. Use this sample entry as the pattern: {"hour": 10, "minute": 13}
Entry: {"hour": 7, "minute": 50}
